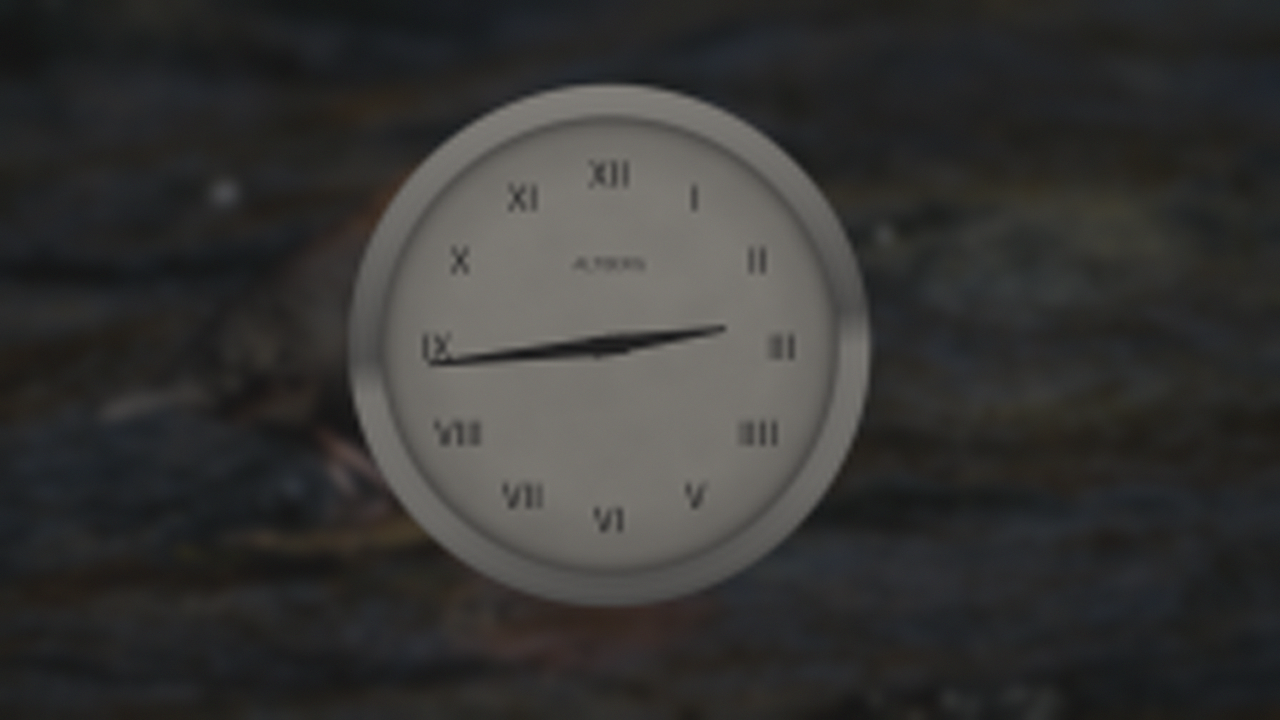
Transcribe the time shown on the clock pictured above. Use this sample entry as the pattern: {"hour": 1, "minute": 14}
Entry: {"hour": 2, "minute": 44}
